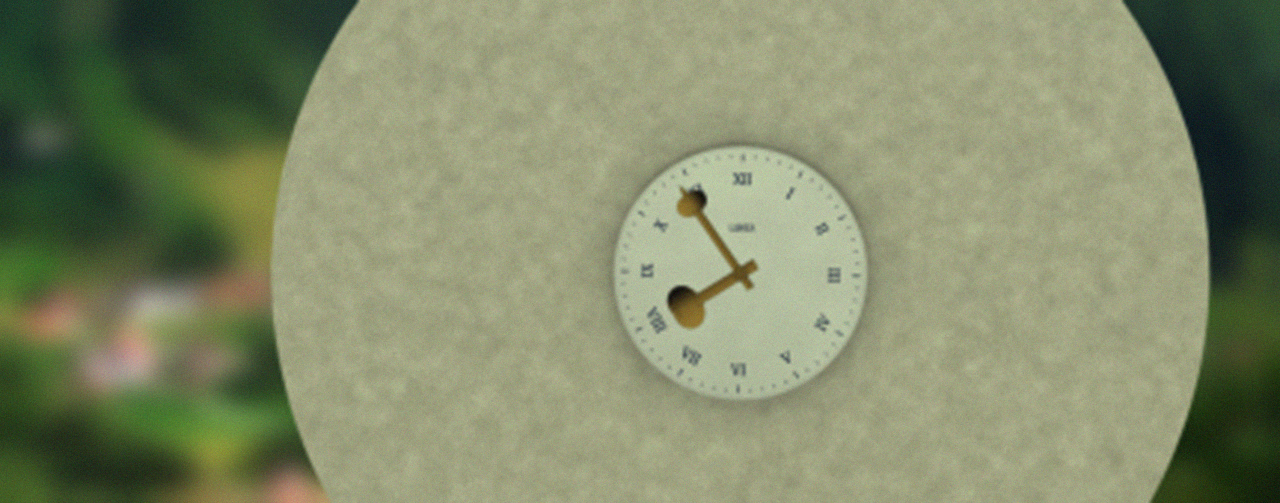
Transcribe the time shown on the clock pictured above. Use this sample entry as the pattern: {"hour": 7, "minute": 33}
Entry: {"hour": 7, "minute": 54}
